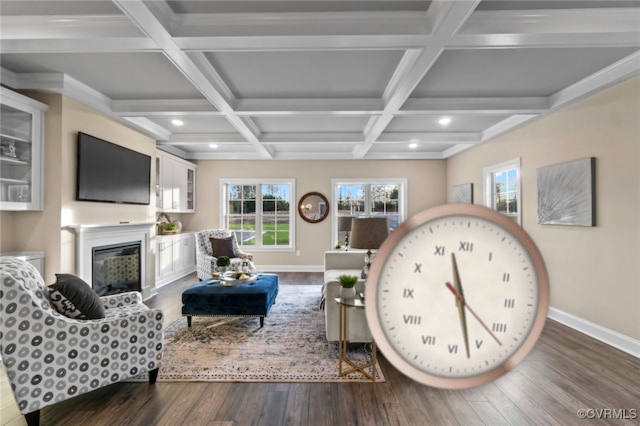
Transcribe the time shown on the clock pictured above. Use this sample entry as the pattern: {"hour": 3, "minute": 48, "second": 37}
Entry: {"hour": 11, "minute": 27, "second": 22}
